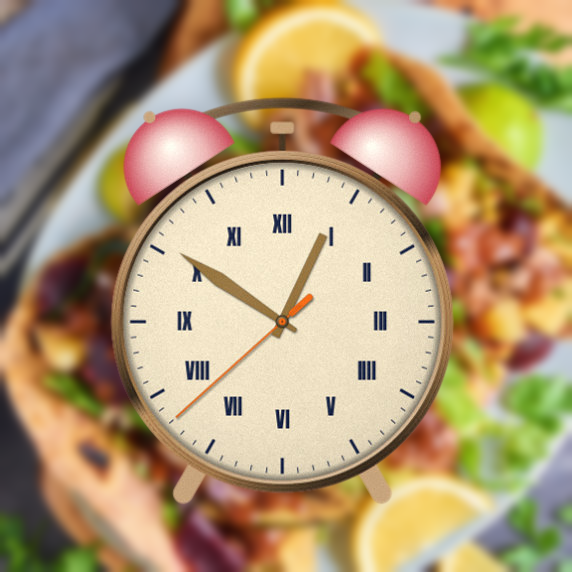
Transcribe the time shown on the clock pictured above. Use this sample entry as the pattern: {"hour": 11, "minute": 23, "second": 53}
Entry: {"hour": 12, "minute": 50, "second": 38}
